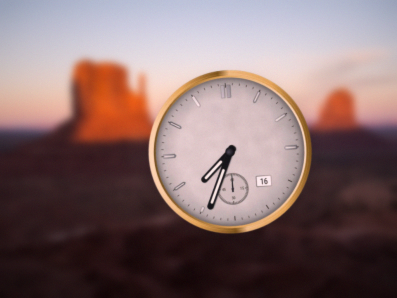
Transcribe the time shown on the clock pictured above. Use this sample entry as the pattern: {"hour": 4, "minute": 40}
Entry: {"hour": 7, "minute": 34}
